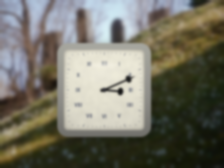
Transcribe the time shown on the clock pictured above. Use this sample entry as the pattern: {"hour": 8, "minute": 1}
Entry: {"hour": 3, "minute": 11}
